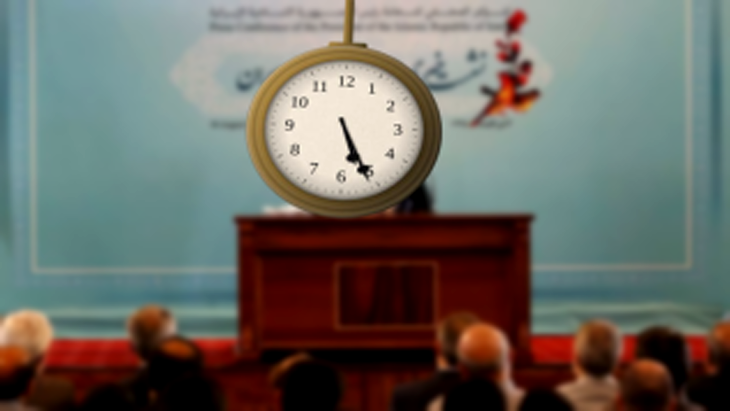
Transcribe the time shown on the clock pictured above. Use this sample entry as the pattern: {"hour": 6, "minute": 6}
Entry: {"hour": 5, "minute": 26}
